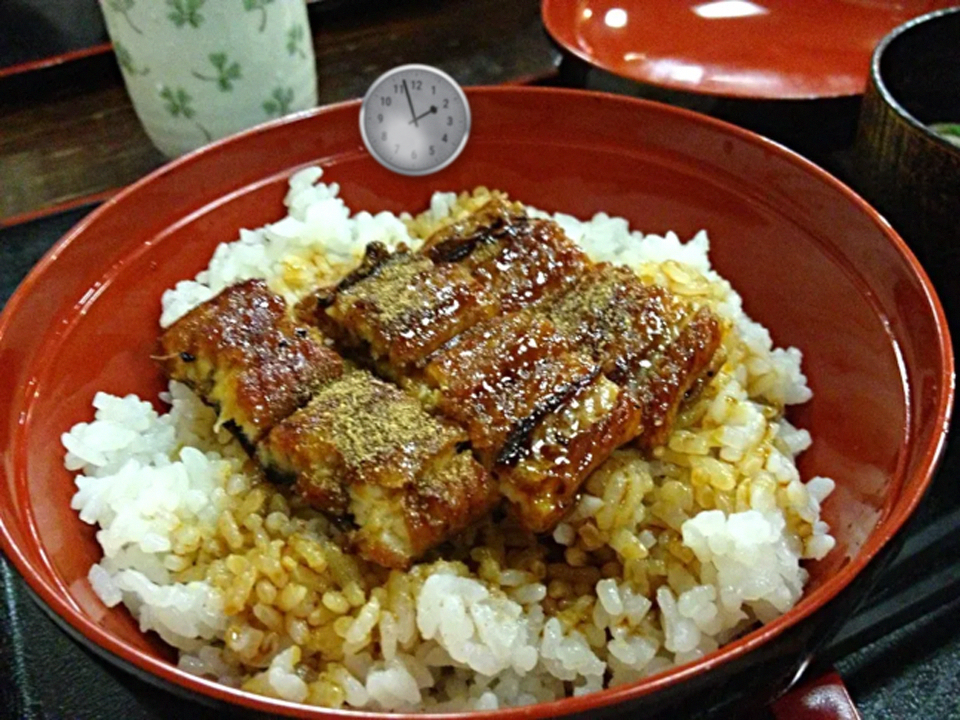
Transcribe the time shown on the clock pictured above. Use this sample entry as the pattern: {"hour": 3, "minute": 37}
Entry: {"hour": 1, "minute": 57}
